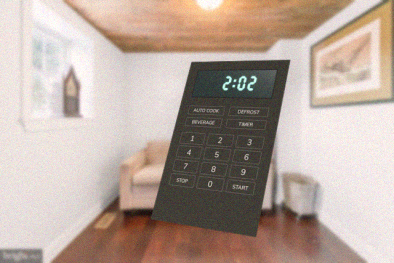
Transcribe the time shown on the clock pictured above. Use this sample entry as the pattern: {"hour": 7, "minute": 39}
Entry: {"hour": 2, "minute": 2}
